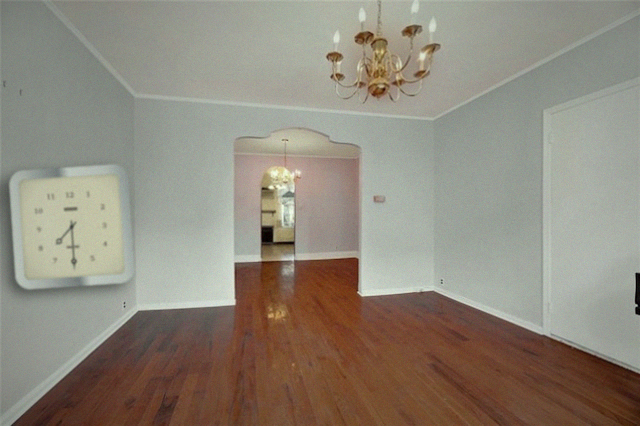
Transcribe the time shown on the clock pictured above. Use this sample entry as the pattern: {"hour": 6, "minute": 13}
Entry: {"hour": 7, "minute": 30}
